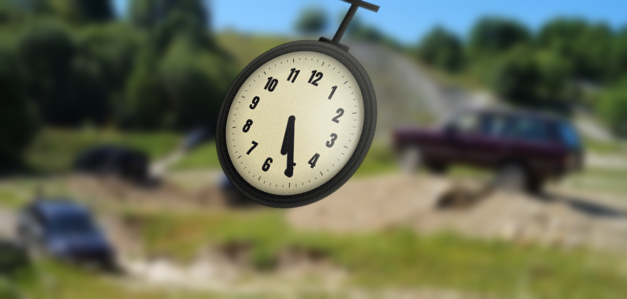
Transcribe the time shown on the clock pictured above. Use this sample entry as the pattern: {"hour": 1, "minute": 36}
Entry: {"hour": 5, "minute": 25}
